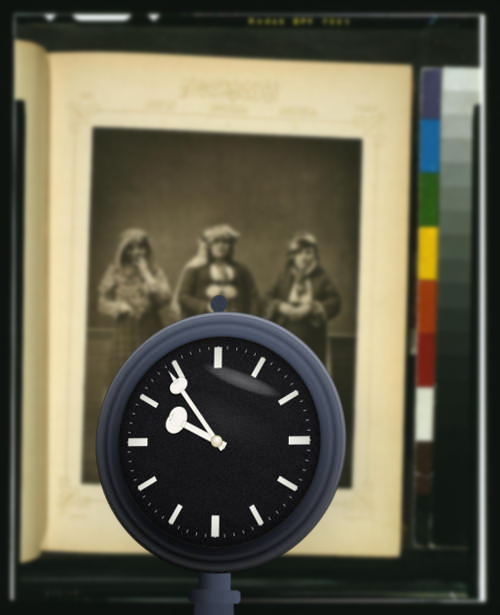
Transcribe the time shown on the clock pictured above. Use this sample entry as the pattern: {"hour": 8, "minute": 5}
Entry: {"hour": 9, "minute": 54}
